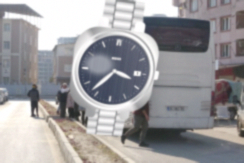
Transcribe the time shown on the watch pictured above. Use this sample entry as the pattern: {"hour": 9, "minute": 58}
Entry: {"hour": 3, "minute": 37}
